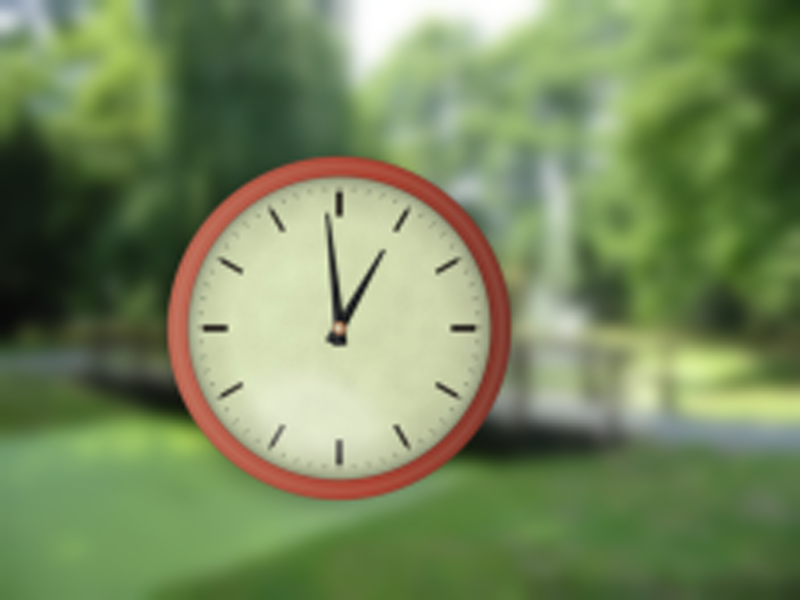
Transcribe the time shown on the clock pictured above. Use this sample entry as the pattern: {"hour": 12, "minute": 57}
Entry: {"hour": 12, "minute": 59}
